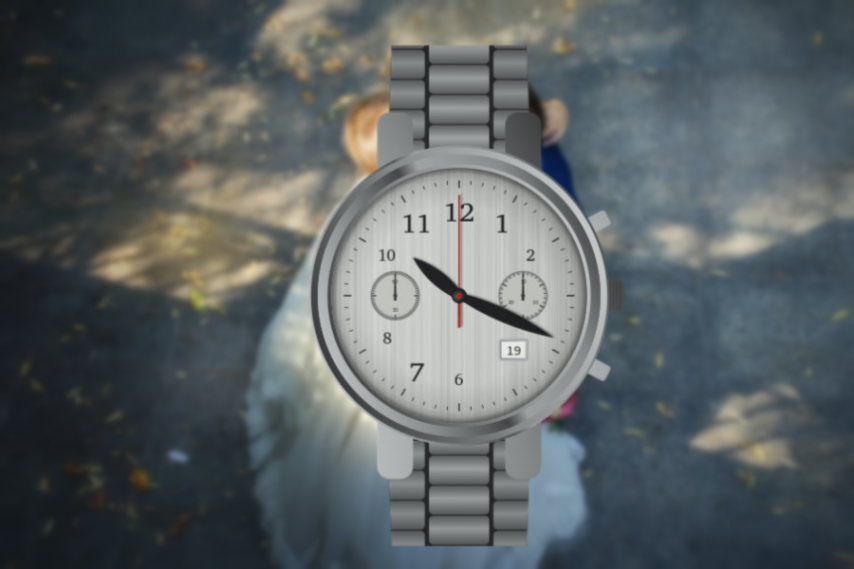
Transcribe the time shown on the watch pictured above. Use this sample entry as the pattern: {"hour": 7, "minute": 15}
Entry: {"hour": 10, "minute": 19}
